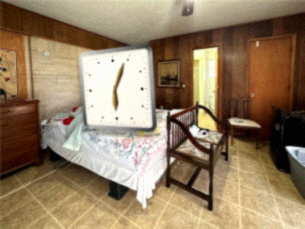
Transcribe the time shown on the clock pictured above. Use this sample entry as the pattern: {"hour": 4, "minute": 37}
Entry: {"hour": 6, "minute": 4}
